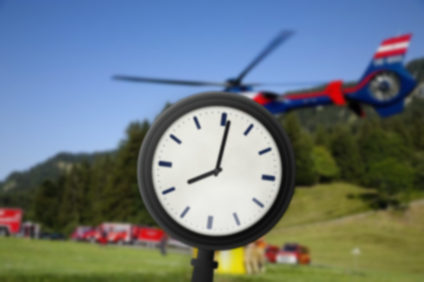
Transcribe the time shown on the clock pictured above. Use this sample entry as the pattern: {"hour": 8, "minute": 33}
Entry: {"hour": 8, "minute": 1}
